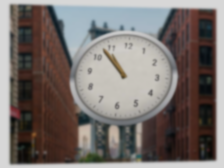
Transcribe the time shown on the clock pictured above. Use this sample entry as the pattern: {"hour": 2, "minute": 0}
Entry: {"hour": 10, "minute": 53}
